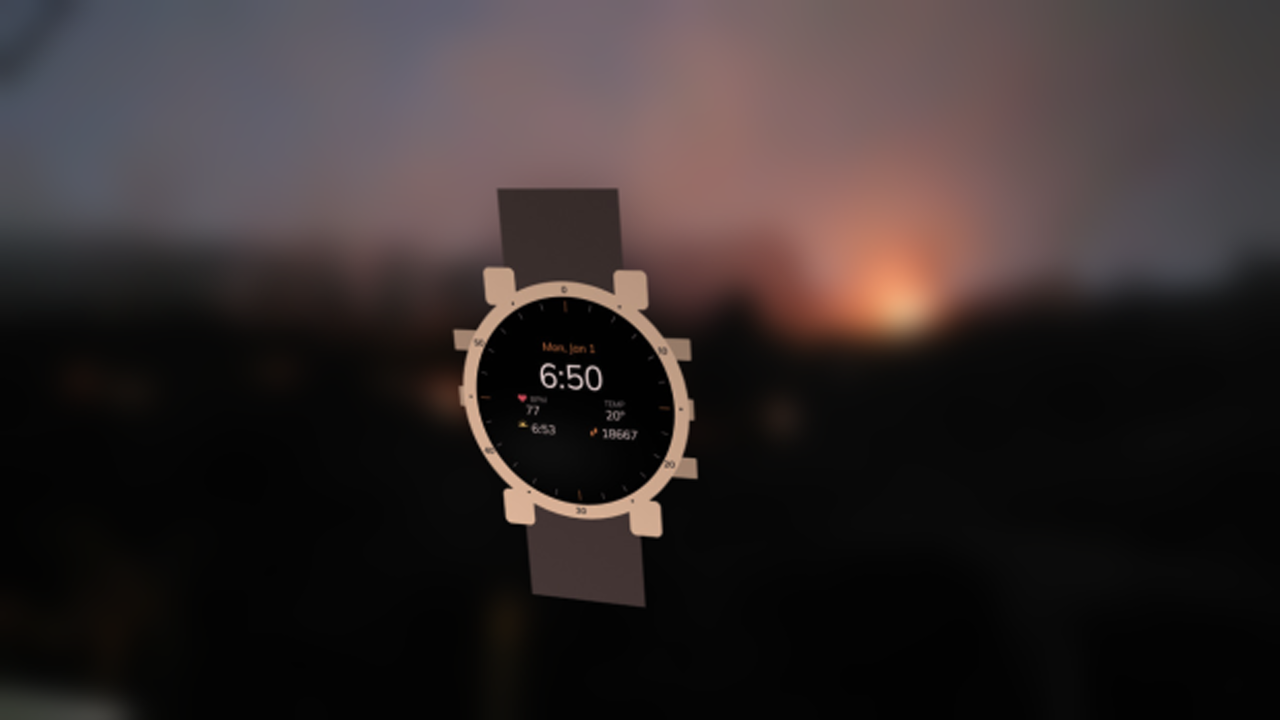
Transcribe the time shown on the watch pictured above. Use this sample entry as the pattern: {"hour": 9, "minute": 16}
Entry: {"hour": 6, "minute": 50}
